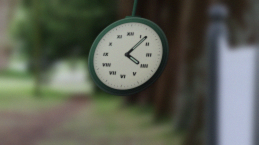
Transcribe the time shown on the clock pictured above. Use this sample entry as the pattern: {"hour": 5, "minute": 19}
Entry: {"hour": 4, "minute": 7}
